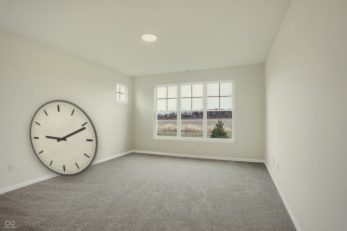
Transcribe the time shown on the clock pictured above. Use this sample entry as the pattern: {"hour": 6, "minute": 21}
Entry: {"hour": 9, "minute": 11}
